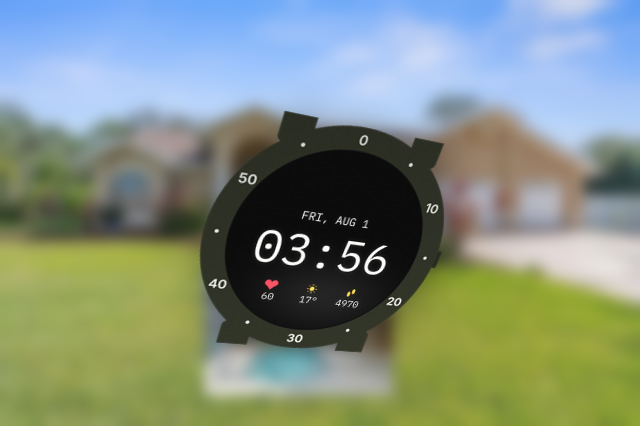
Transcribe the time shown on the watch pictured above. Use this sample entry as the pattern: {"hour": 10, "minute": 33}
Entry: {"hour": 3, "minute": 56}
